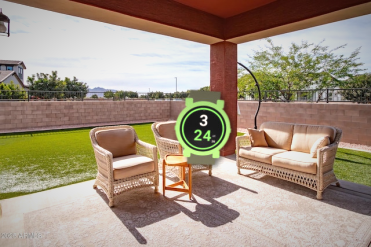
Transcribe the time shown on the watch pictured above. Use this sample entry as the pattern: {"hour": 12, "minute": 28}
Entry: {"hour": 3, "minute": 24}
